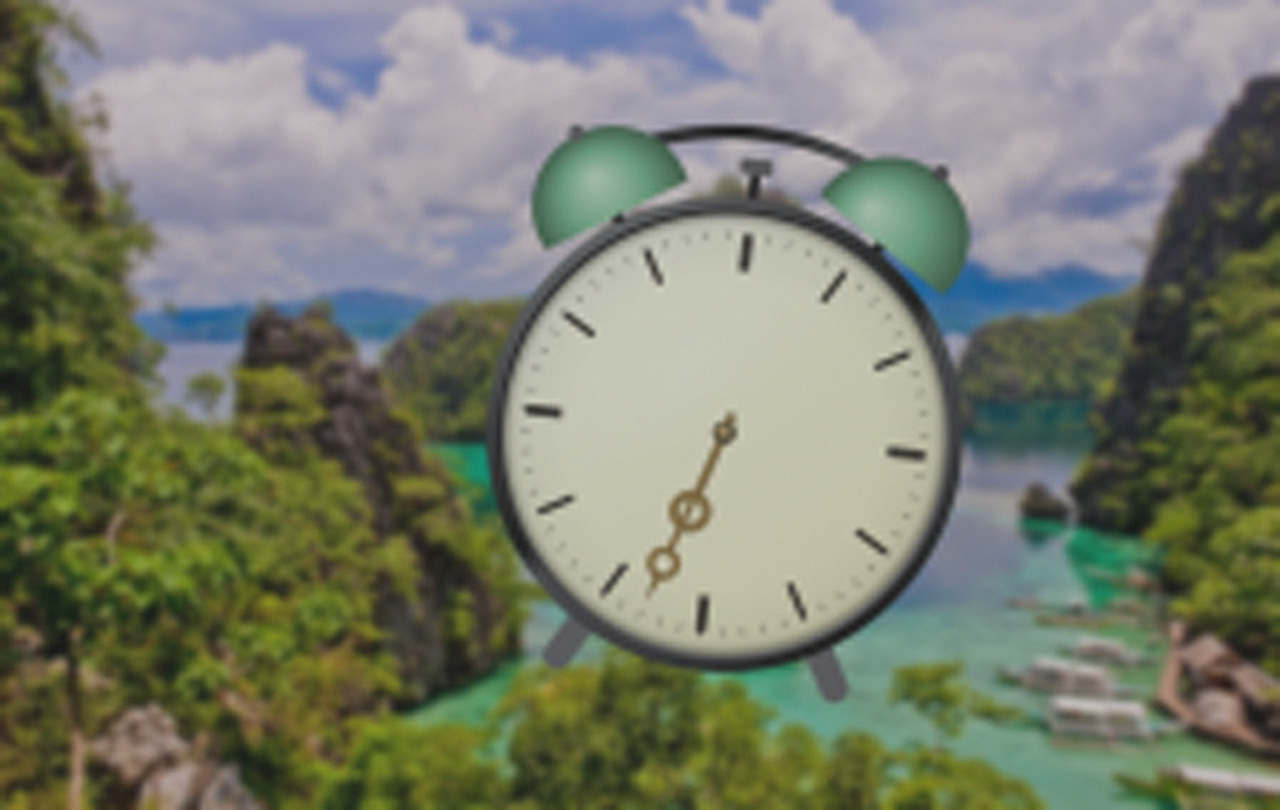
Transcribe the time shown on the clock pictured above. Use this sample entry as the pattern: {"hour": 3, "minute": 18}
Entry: {"hour": 6, "minute": 33}
